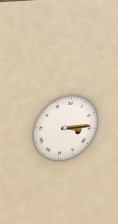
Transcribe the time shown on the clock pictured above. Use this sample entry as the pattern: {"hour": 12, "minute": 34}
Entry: {"hour": 3, "minute": 14}
